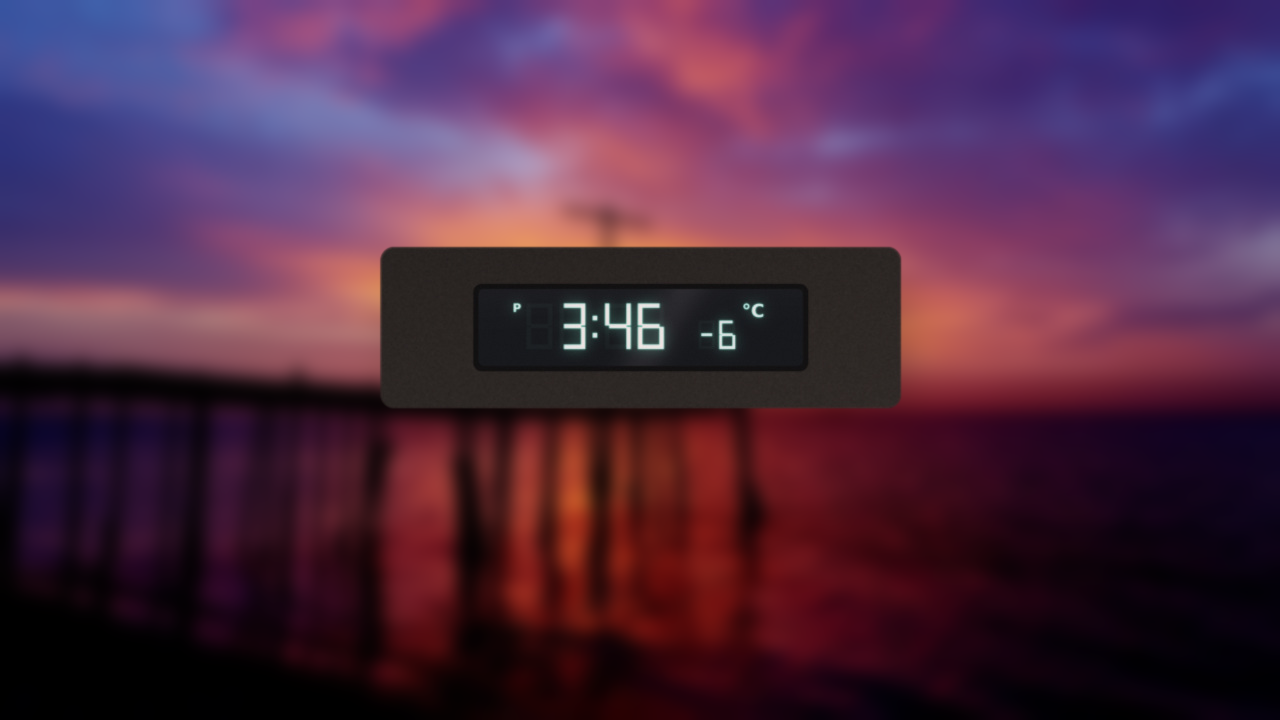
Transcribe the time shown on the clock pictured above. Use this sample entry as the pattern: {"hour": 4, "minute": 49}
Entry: {"hour": 3, "minute": 46}
